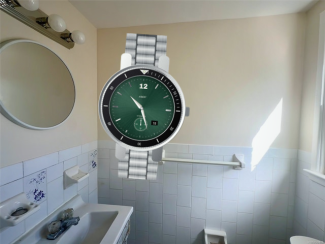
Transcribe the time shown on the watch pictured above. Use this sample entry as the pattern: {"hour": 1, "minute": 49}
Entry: {"hour": 10, "minute": 27}
